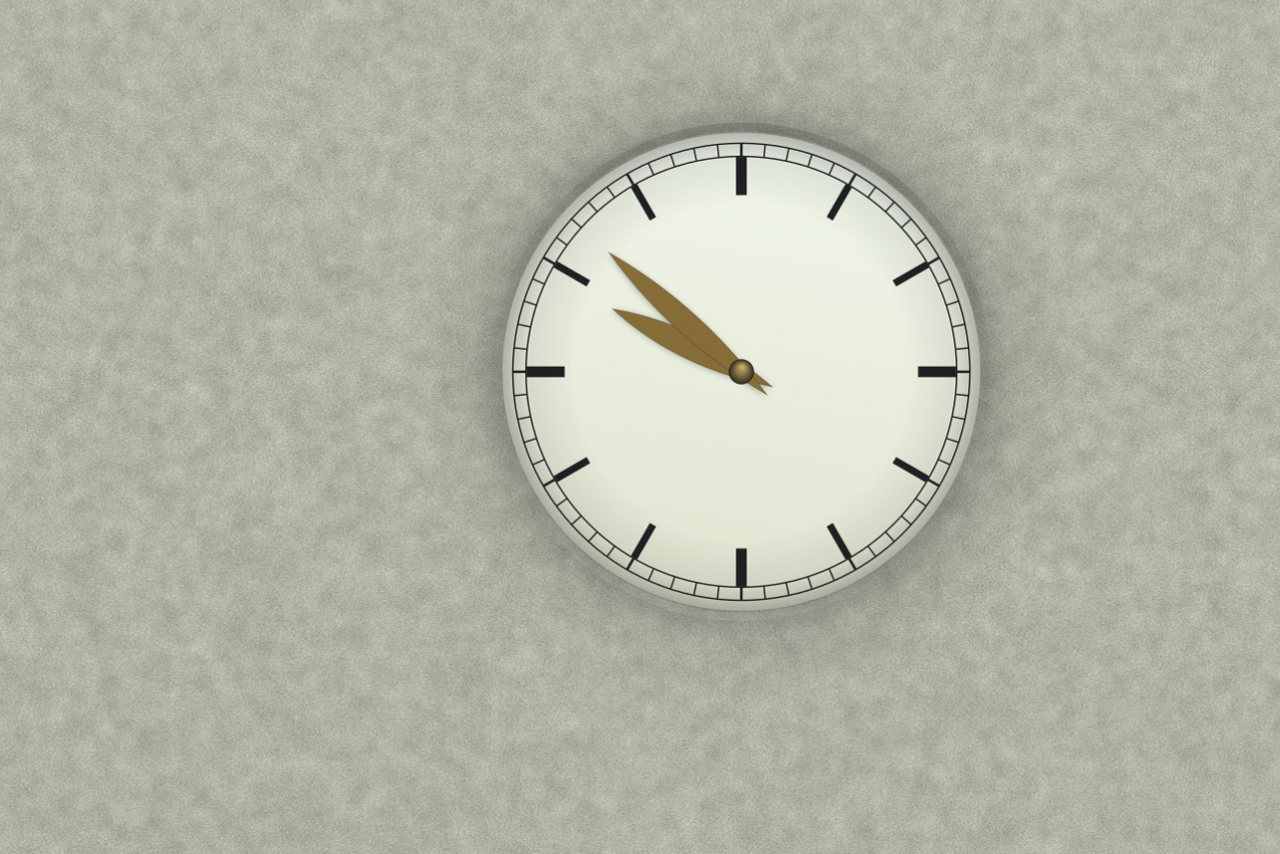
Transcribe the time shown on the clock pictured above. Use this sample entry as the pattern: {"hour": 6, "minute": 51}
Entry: {"hour": 9, "minute": 52}
